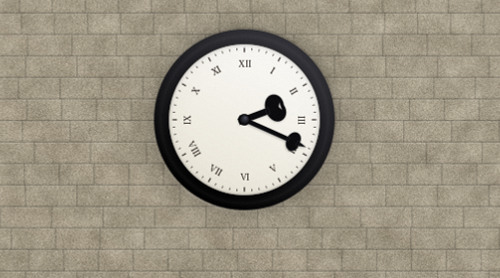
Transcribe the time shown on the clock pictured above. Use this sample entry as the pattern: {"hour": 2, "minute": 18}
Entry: {"hour": 2, "minute": 19}
